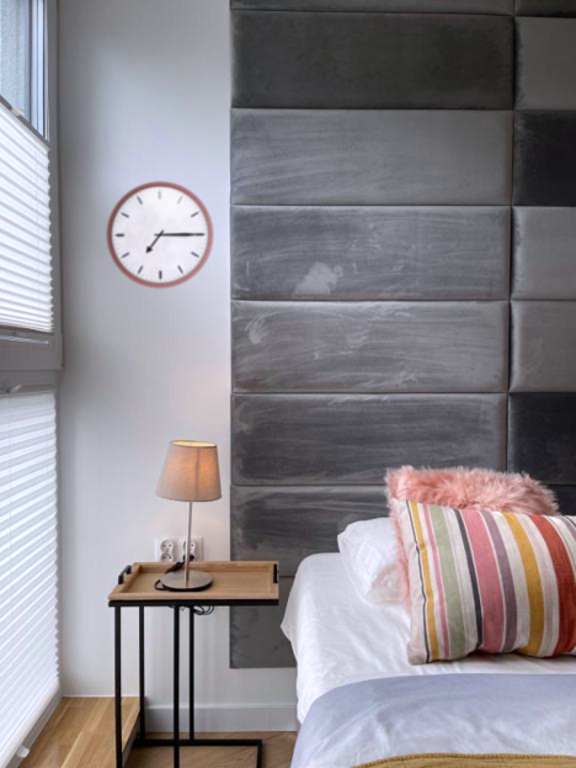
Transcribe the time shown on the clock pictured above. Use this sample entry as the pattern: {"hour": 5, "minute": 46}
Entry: {"hour": 7, "minute": 15}
